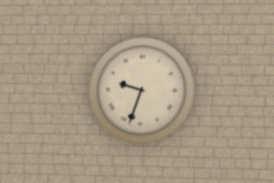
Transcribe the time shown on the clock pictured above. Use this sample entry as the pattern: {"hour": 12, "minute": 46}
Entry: {"hour": 9, "minute": 33}
